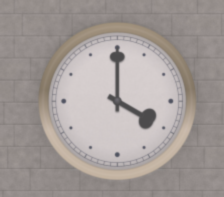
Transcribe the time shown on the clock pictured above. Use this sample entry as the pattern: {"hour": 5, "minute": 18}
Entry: {"hour": 4, "minute": 0}
